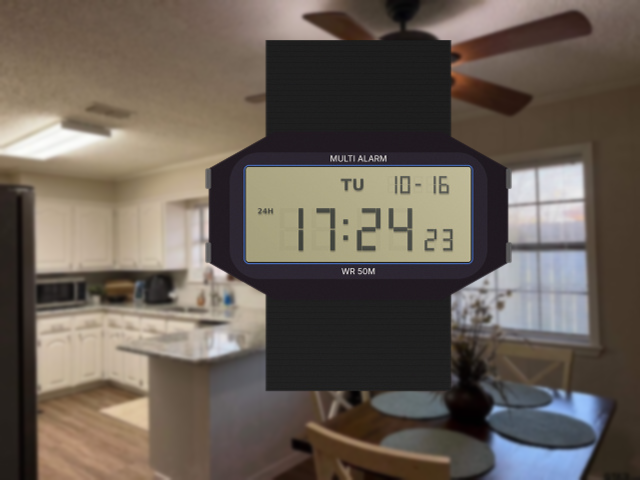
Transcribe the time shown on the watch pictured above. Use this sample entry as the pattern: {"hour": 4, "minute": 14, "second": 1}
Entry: {"hour": 17, "minute": 24, "second": 23}
